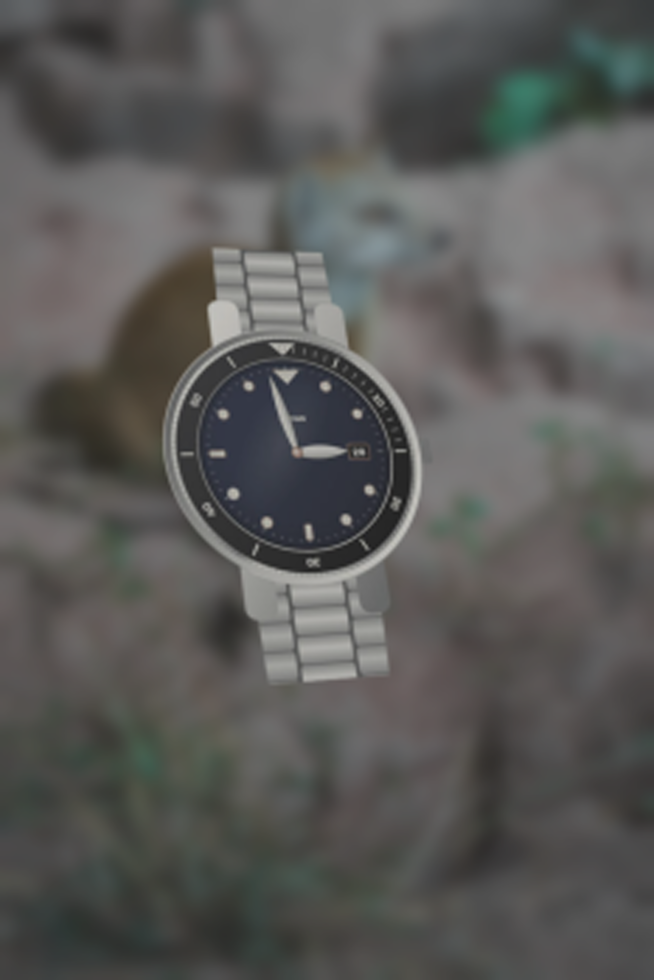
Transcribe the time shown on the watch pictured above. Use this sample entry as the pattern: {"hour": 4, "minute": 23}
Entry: {"hour": 2, "minute": 58}
